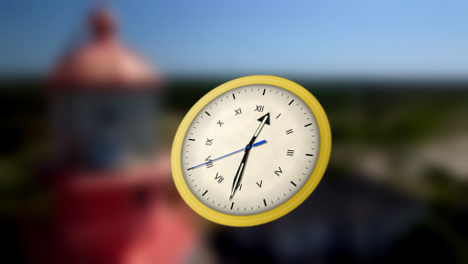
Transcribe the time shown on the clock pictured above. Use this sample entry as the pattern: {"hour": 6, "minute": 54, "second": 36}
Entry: {"hour": 12, "minute": 30, "second": 40}
